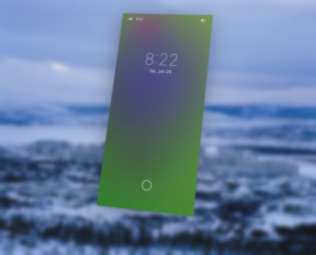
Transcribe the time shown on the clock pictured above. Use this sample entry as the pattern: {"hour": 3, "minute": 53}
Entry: {"hour": 8, "minute": 22}
